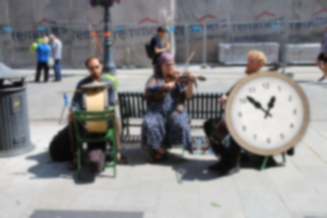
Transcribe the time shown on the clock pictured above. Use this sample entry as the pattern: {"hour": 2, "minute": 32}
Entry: {"hour": 12, "minute": 52}
